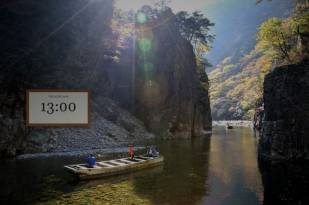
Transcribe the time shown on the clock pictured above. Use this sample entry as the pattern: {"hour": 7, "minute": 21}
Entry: {"hour": 13, "minute": 0}
